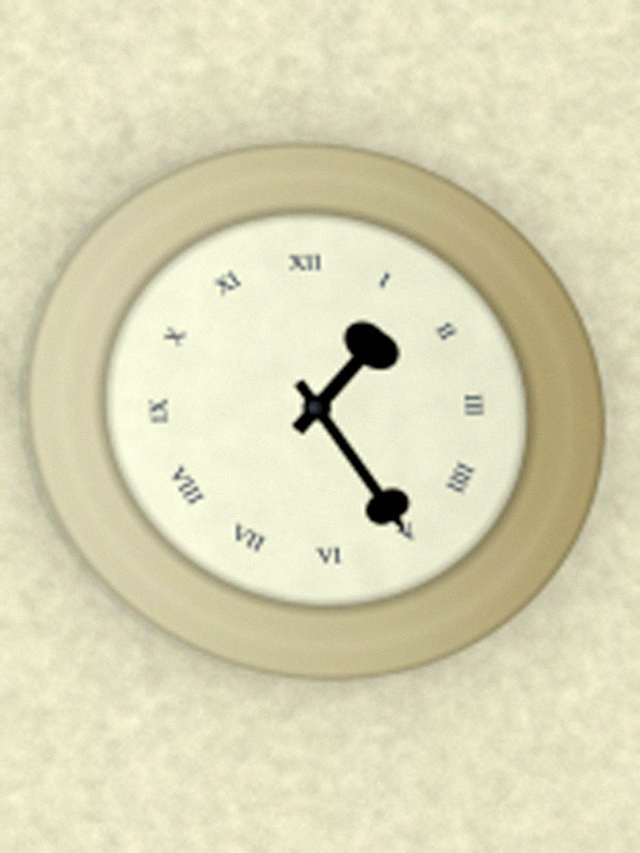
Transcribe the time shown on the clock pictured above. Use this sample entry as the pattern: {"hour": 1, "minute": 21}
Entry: {"hour": 1, "minute": 25}
